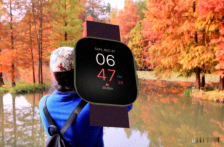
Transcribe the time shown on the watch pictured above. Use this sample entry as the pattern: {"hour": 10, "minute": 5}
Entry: {"hour": 6, "minute": 47}
